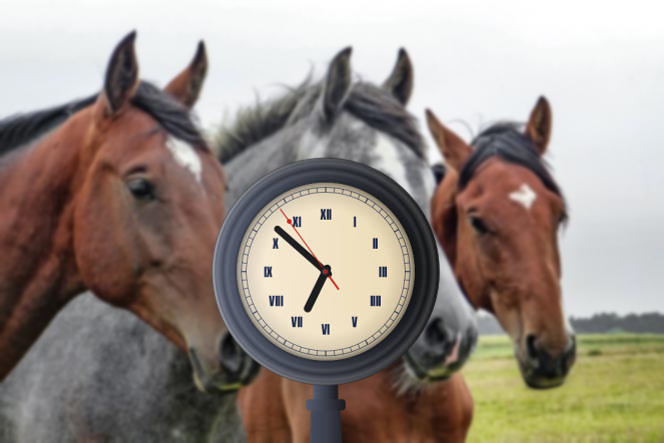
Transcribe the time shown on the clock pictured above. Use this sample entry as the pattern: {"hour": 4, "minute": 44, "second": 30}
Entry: {"hour": 6, "minute": 51, "second": 54}
